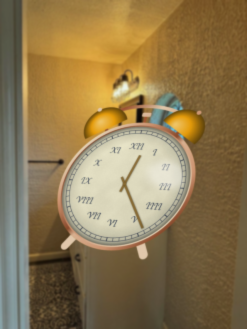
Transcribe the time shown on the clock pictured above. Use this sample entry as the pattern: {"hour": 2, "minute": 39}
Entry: {"hour": 12, "minute": 24}
